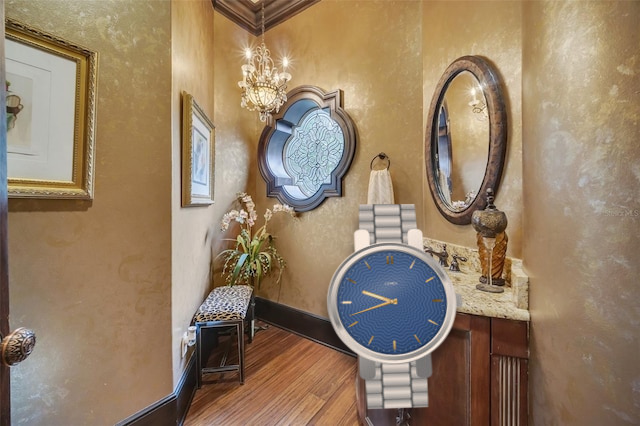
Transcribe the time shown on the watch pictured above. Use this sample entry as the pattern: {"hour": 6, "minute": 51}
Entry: {"hour": 9, "minute": 42}
